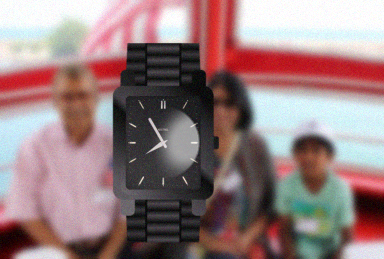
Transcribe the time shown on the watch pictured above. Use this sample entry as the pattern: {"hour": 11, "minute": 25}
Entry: {"hour": 7, "minute": 55}
